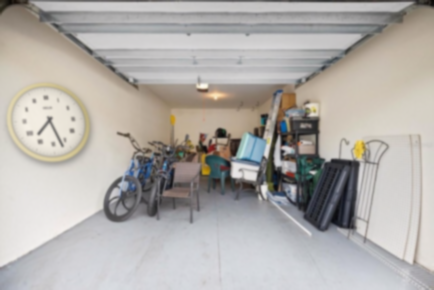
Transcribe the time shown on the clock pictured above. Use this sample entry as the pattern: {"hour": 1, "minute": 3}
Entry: {"hour": 7, "minute": 27}
